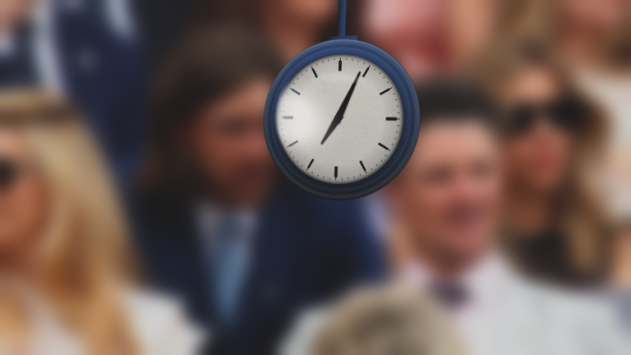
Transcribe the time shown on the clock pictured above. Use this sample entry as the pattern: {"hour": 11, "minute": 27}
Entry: {"hour": 7, "minute": 4}
